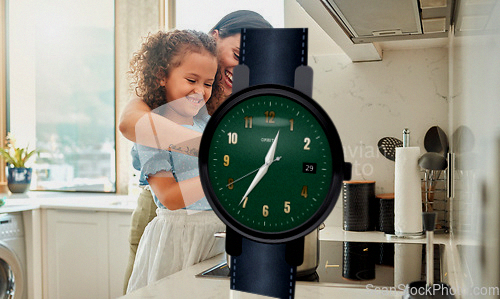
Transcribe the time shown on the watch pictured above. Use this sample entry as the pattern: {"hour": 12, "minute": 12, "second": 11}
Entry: {"hour": 12, "minute": 35, "second": 40}
